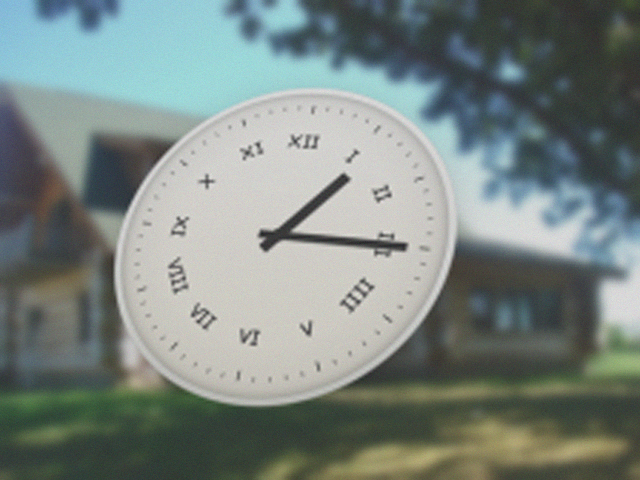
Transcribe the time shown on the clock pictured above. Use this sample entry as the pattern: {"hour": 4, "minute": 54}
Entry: {"hour": 1, "minute": 15}
